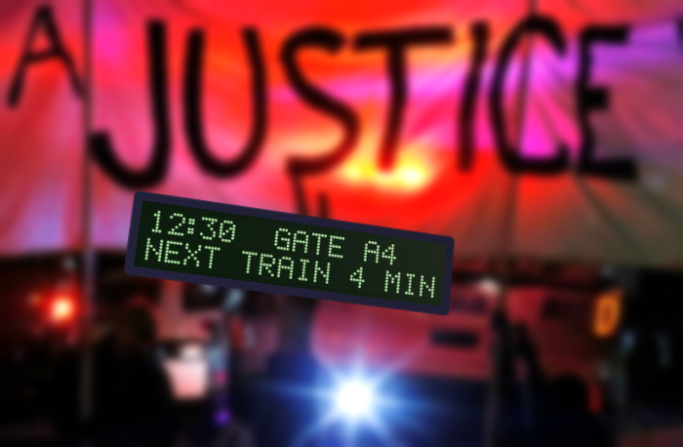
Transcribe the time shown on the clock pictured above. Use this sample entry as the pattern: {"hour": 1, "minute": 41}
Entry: {"hour": 12, "minute": 30}
